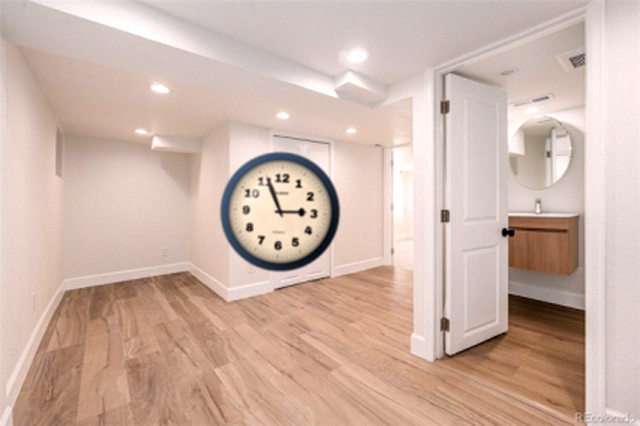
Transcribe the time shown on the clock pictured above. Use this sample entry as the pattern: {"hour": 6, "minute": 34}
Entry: {"hour": 2, "minute": 56}
